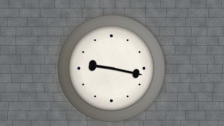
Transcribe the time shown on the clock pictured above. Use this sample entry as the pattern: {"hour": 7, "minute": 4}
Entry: {"hour": 9, "minute": 17}
